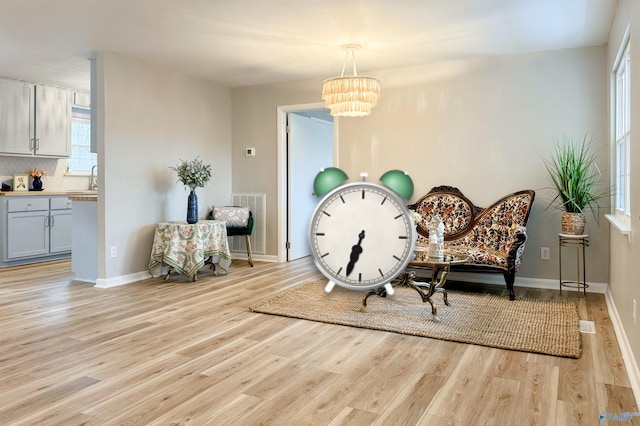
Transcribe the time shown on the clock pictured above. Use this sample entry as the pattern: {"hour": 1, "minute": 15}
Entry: {"hour": 6, "minute": 33}
